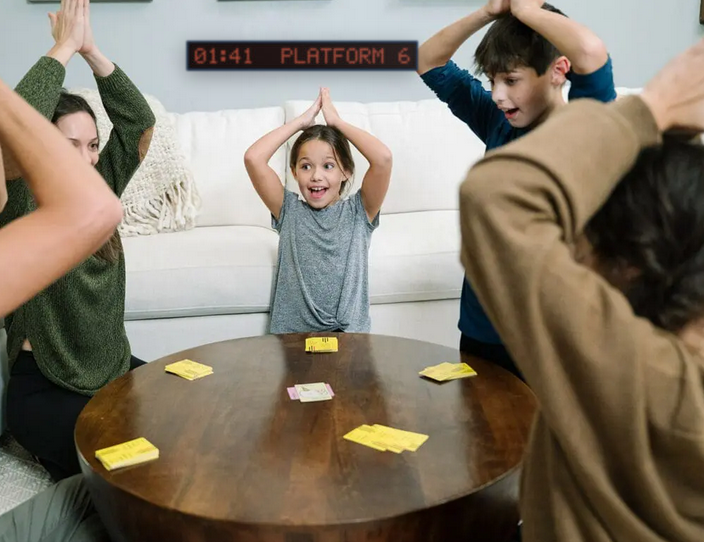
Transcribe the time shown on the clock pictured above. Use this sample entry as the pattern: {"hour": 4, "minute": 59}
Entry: {"hour": 1, "minute": 41}
